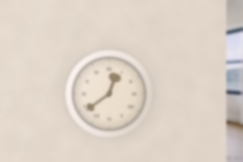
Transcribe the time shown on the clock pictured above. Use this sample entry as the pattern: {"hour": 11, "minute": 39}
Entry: {"hour": 12, "minute": 39}
